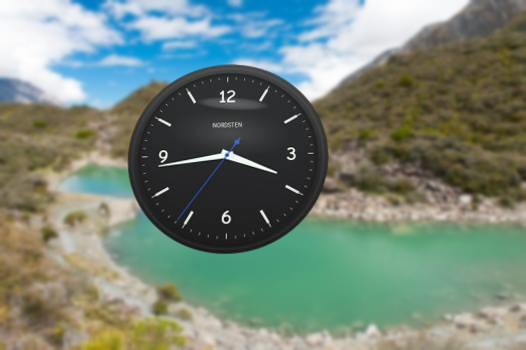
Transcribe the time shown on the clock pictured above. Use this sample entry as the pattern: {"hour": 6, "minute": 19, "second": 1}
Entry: {"hour": 3, "minute": 43, "second": 36}
